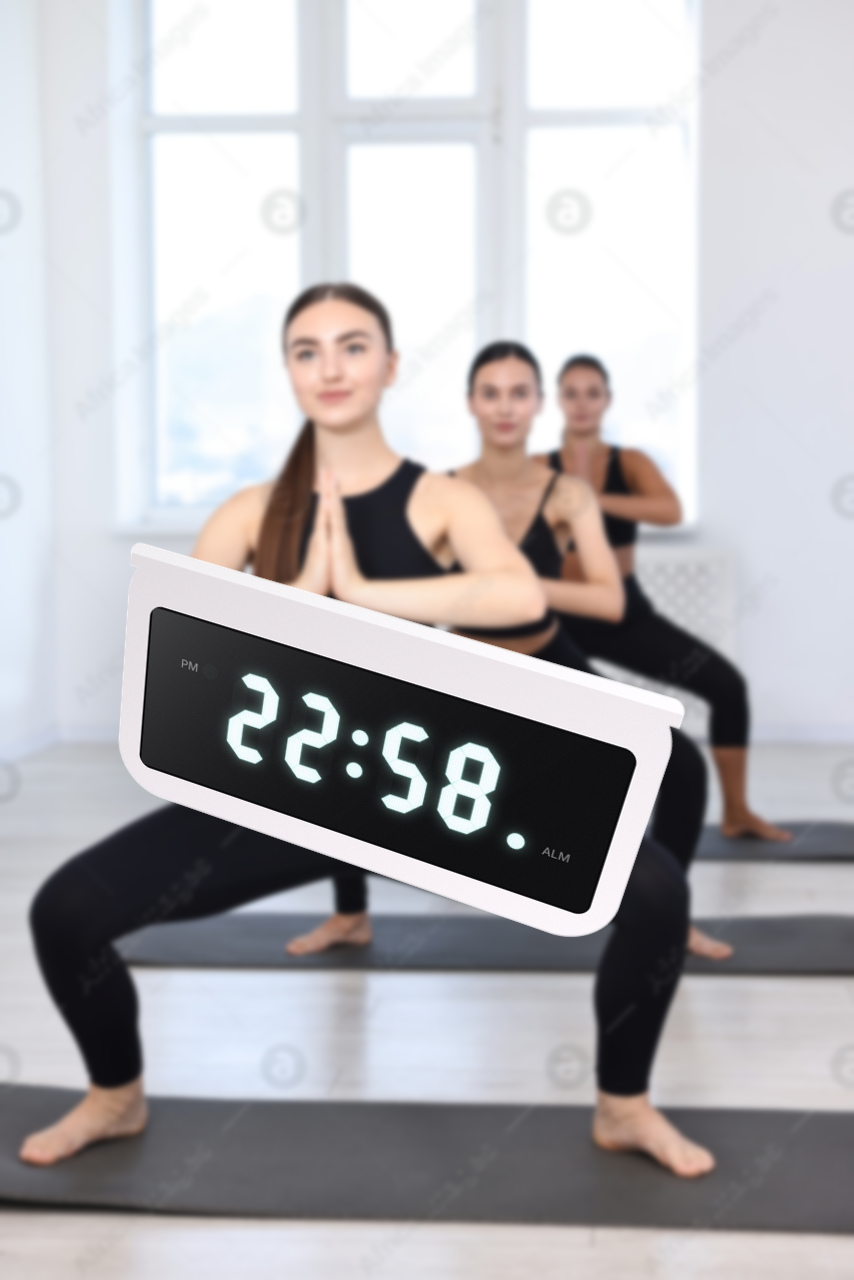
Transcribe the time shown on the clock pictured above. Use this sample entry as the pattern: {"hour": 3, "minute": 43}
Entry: {"hour": 22, "minute": 58}
